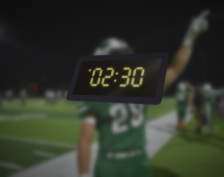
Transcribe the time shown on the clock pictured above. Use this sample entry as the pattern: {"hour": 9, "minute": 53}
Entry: {"hour": 2, "minute": 30}
